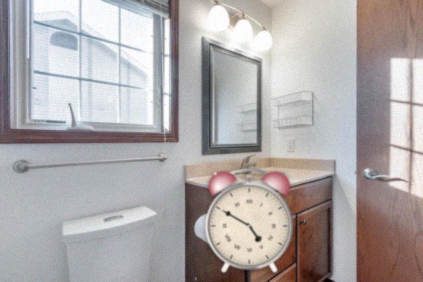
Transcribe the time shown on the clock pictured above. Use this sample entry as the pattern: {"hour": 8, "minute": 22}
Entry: {"hour": 4, "minute": 50}
